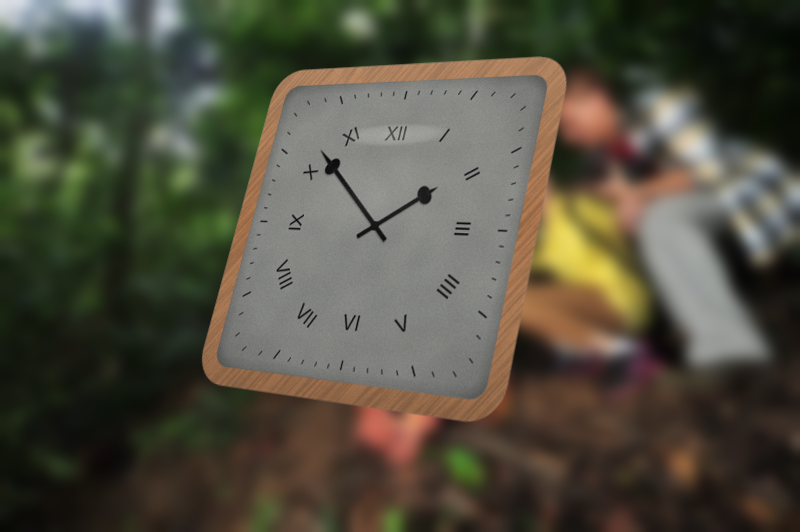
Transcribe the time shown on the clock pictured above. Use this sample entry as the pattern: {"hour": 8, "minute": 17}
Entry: {"hour": 1, "minute": 52}
